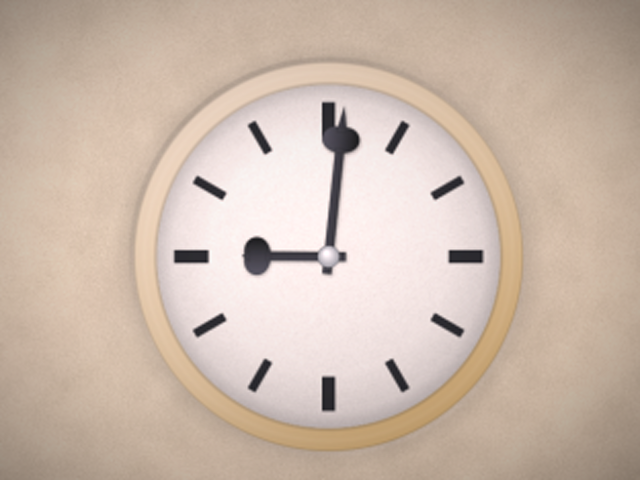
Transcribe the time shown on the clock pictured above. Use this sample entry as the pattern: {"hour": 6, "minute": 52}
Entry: {"hour": 9, "minute": 1}
